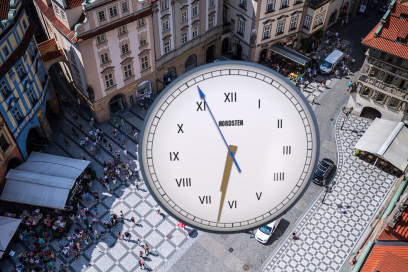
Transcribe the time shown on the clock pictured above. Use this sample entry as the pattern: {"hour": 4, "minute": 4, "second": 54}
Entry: {"hour": 6, "minute": 31, "second": 56}
